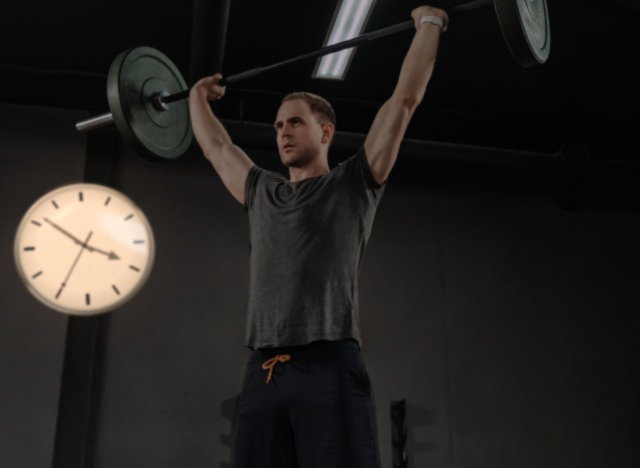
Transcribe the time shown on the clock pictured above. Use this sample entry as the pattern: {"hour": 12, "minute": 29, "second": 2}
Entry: {"hour": 3, "minute": 51, "second": 35}
